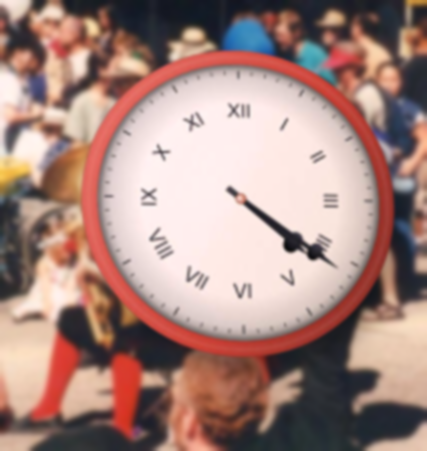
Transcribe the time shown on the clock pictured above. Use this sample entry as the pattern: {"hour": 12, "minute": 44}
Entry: {"hour": 4, "minute": 21}
